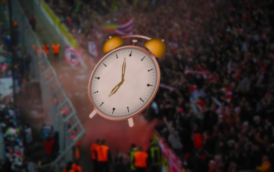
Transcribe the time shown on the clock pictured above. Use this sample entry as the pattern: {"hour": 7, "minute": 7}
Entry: {"hour": 6, "minute": 58}
